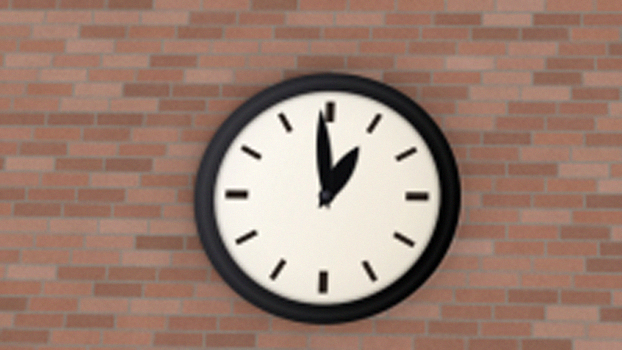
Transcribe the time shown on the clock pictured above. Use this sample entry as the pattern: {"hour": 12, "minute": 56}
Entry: {"hour": 12, "minute": 59}
